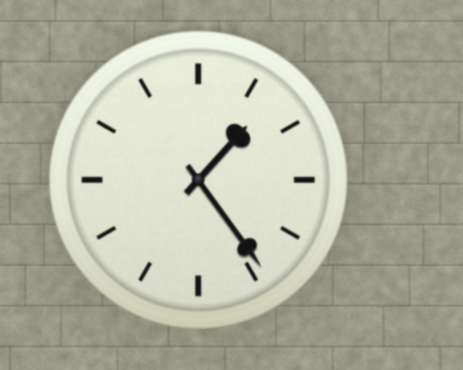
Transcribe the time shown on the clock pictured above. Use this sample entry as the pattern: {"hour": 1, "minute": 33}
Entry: {"hour": 1, "minute": 24}
